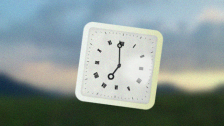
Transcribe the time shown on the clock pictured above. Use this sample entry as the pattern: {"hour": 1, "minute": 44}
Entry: {"hour": 6, "minute": 59}
